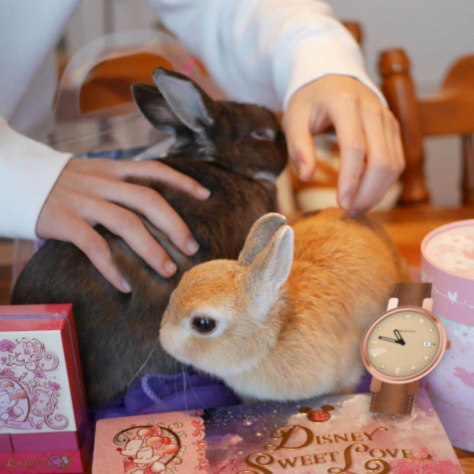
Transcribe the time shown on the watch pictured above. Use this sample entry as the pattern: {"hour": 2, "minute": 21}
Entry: {"hour": 10, "minute": 47}
